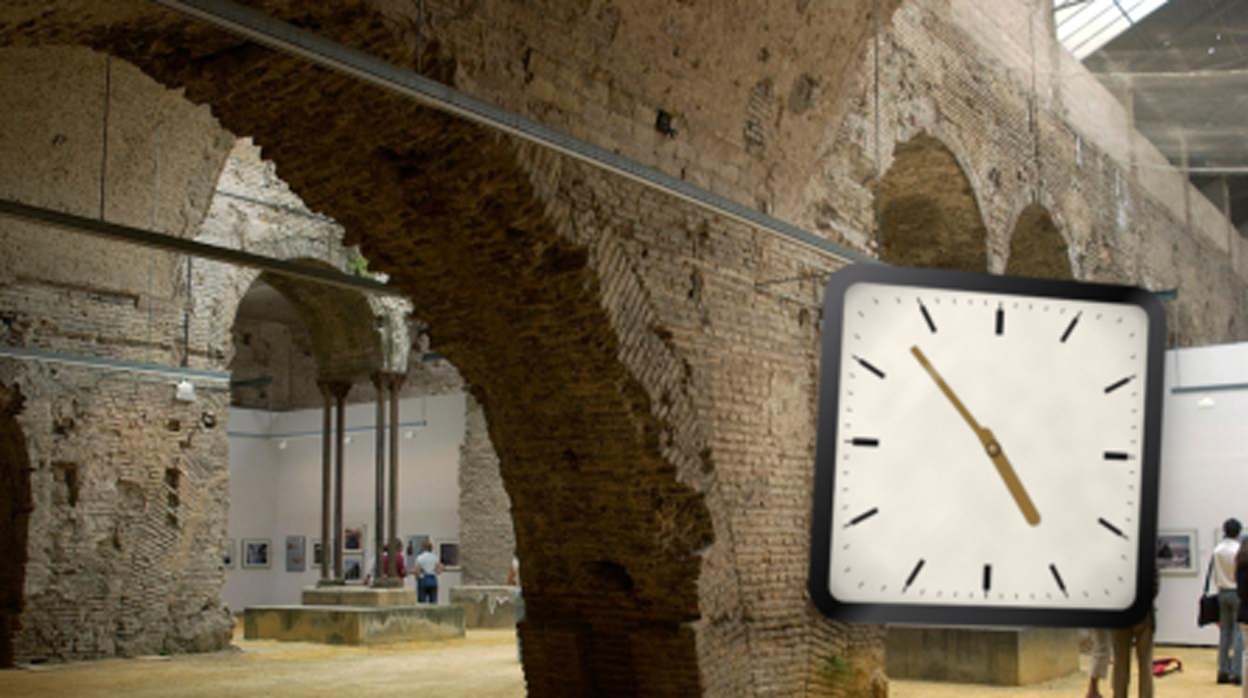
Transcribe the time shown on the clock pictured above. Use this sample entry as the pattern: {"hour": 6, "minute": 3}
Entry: {"hour": 4, "minute": 53}
